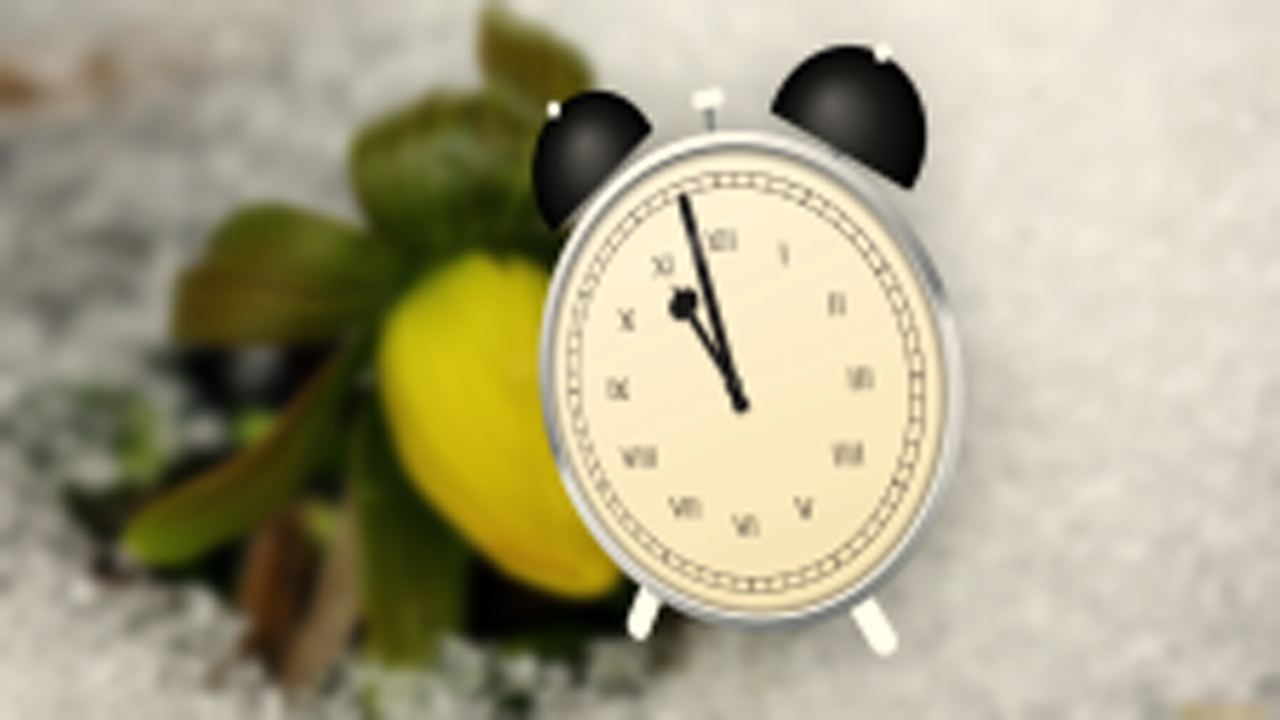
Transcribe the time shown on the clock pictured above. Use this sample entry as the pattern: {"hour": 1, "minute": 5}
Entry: {"hour": 10, "minute": 58}
